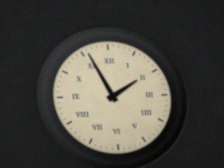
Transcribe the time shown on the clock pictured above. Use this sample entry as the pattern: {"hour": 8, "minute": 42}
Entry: {"hour": 1, "minute": 56}
